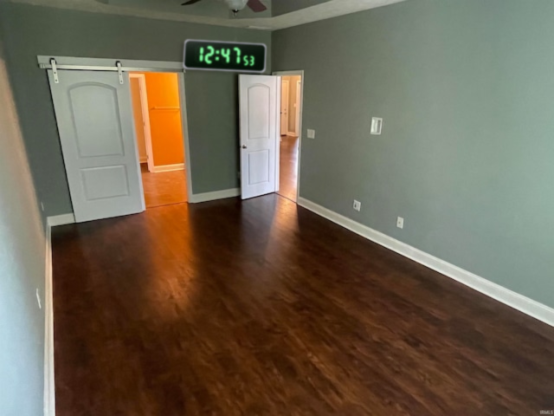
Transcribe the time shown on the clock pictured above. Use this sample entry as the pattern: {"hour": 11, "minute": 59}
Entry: {"hour": 12, "minute": 47}
